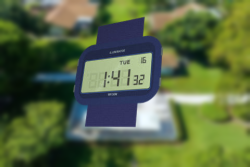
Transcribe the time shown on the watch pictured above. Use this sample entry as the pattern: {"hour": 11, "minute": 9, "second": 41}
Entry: {"hour": 1, "minute": 41, "second": 32}
